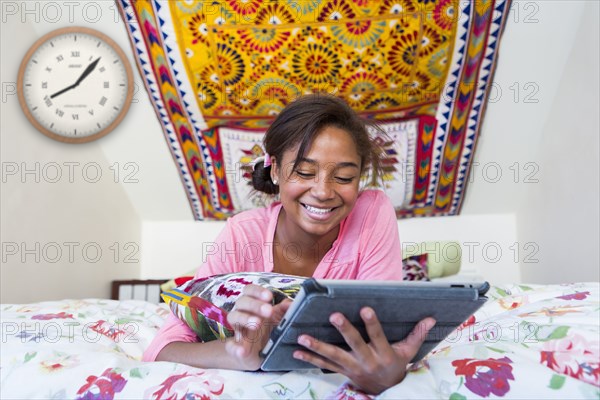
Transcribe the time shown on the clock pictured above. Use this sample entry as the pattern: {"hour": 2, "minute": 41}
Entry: {"hour": 8, "minute": 7}
